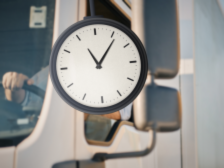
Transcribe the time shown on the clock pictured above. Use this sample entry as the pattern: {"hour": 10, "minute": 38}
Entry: {"hour": 11, "minute": 6}
